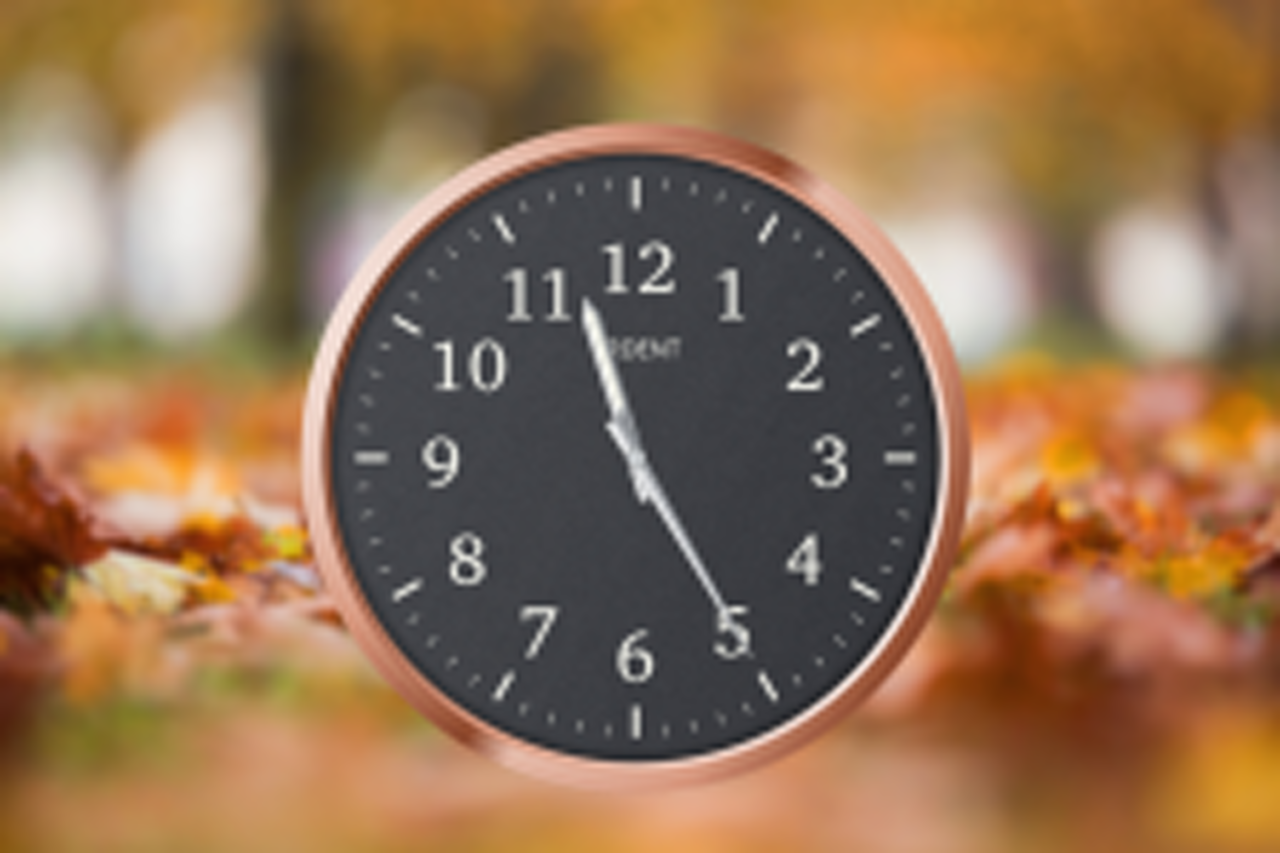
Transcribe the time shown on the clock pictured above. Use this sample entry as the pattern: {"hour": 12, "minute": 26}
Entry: {"hour": 11, "minute": 25}
